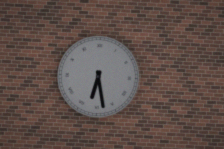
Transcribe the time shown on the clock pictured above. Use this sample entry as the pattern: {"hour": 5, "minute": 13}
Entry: {"hour": 6, "minute": 28}
